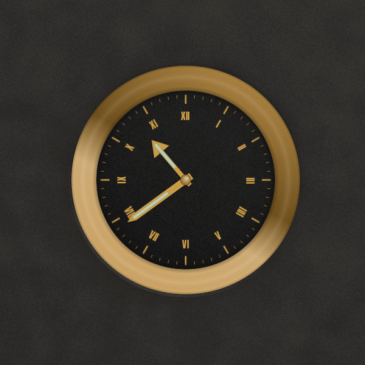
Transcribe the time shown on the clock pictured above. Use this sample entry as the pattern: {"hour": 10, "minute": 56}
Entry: {"hour": 10, "minute": 39}
